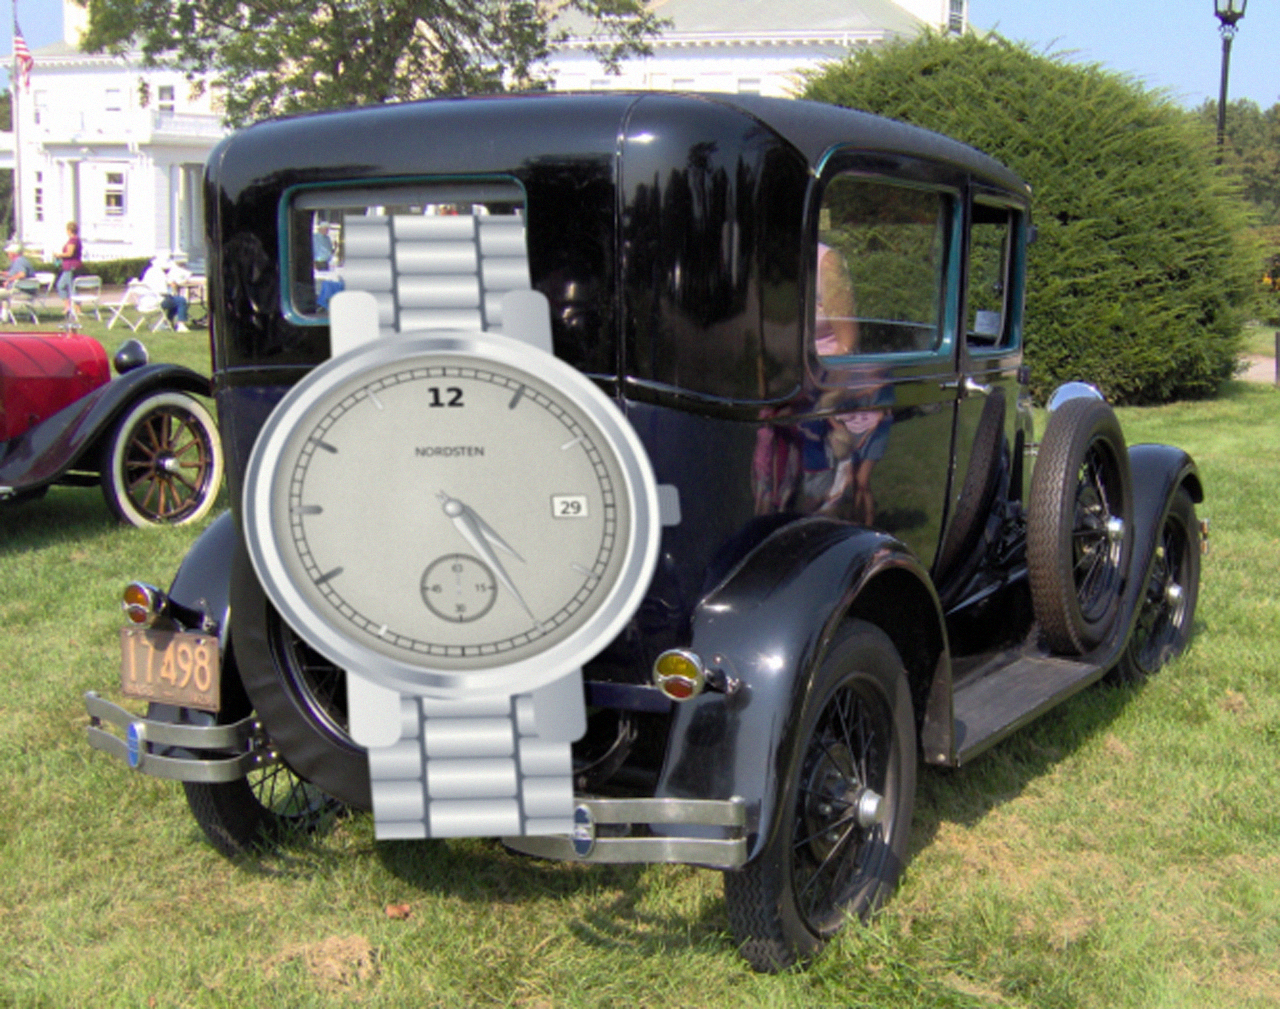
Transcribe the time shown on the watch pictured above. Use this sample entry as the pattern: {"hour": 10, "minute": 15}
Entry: {"hour": 4, "minute": 25}
